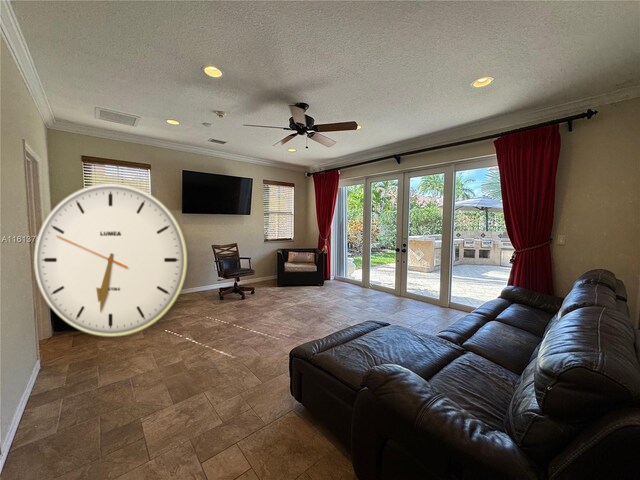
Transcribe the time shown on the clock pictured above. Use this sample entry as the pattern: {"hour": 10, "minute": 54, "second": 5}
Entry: {"hour": 6, "minute": 31, "second": 49}
